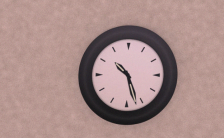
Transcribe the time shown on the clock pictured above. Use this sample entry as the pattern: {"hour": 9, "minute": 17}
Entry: {"hour": 10, "minute": 27}
